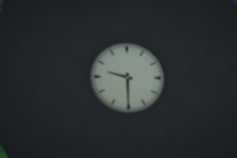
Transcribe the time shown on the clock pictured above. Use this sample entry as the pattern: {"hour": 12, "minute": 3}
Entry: {"hour": 9, "minute": 30}
